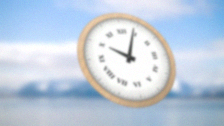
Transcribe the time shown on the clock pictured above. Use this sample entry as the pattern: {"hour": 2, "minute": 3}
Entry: {"hour": 10, "minute": 4}
